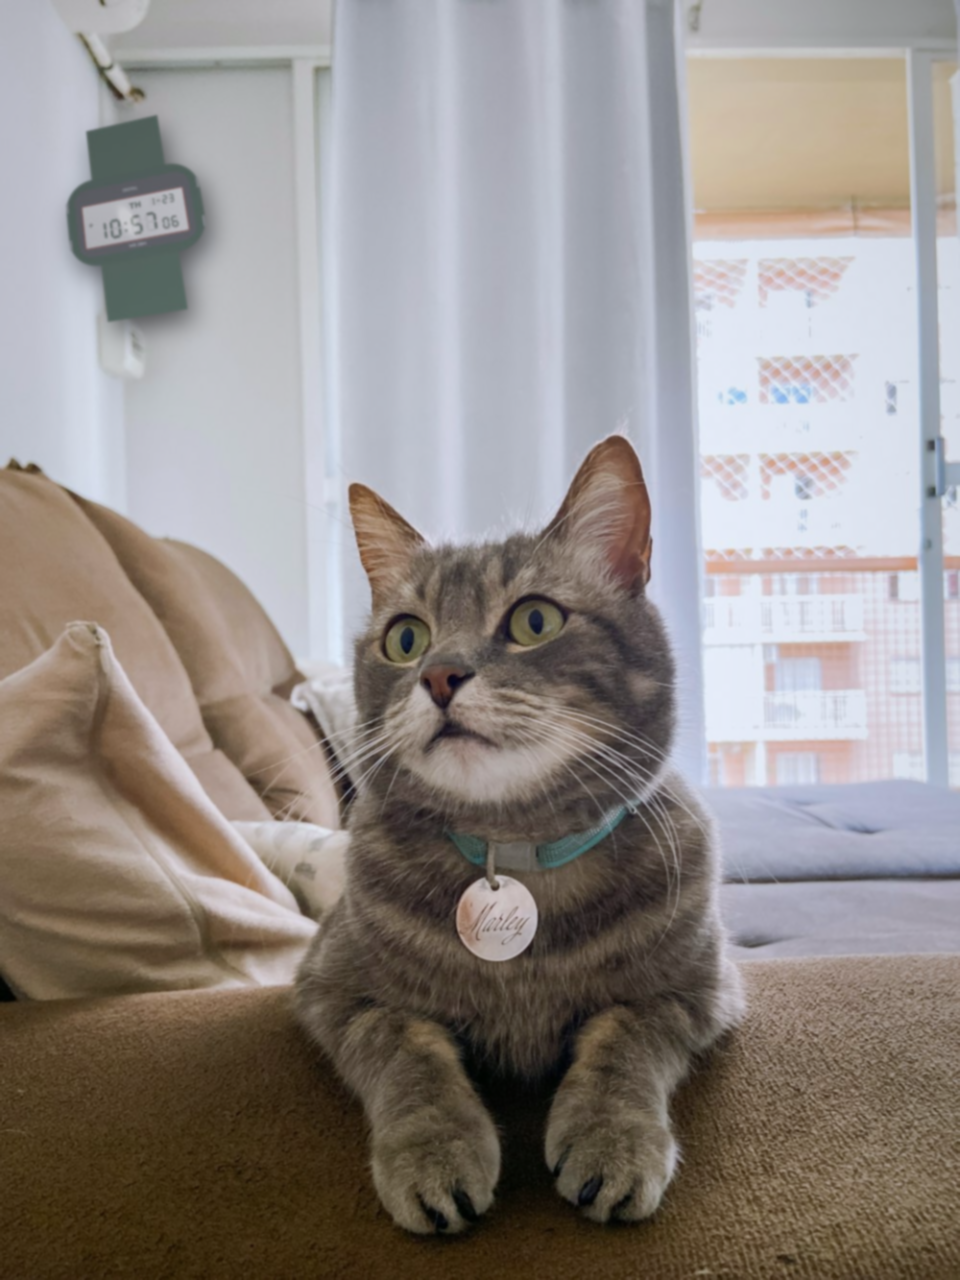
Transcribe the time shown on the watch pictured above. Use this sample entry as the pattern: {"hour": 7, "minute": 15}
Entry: {"hour": 10, "minute": 57}
